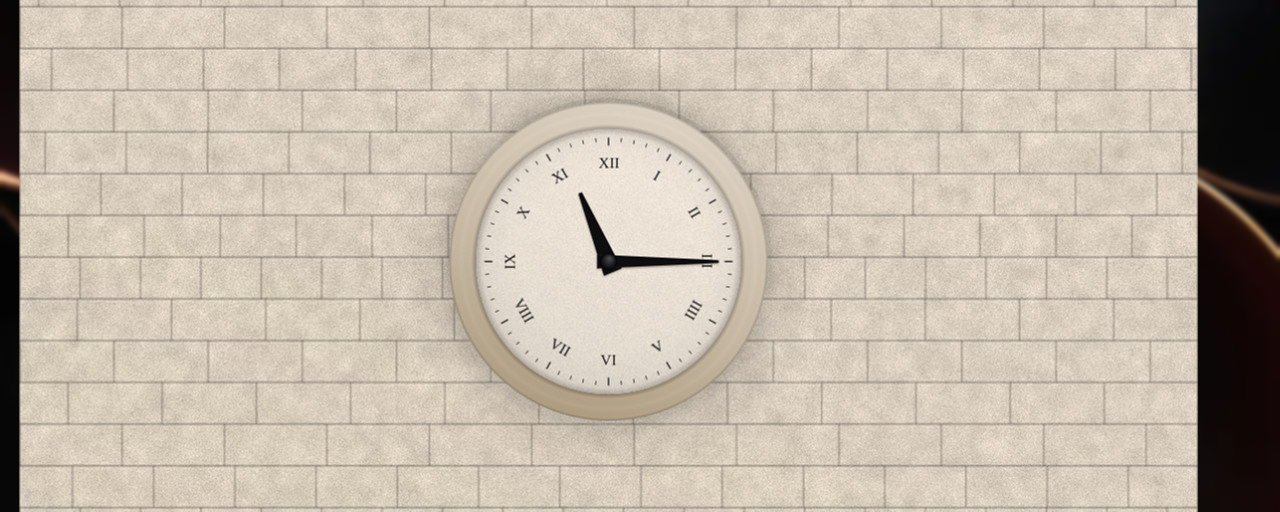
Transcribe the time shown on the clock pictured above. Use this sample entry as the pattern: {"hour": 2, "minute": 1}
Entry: {"hour": 11, "minute": 15}
